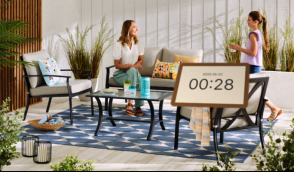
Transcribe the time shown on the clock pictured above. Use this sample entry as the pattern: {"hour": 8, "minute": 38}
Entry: {"hour": 0, "minute": 28}
